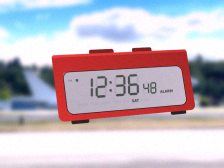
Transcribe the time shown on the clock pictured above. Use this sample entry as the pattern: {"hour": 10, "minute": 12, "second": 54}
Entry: {"hour": 12, "minute": 36, "second": 48}
